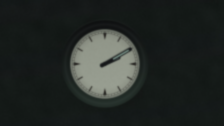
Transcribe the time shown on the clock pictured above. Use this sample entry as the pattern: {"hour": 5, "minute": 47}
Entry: {"hour": 2, "minute": 10}
